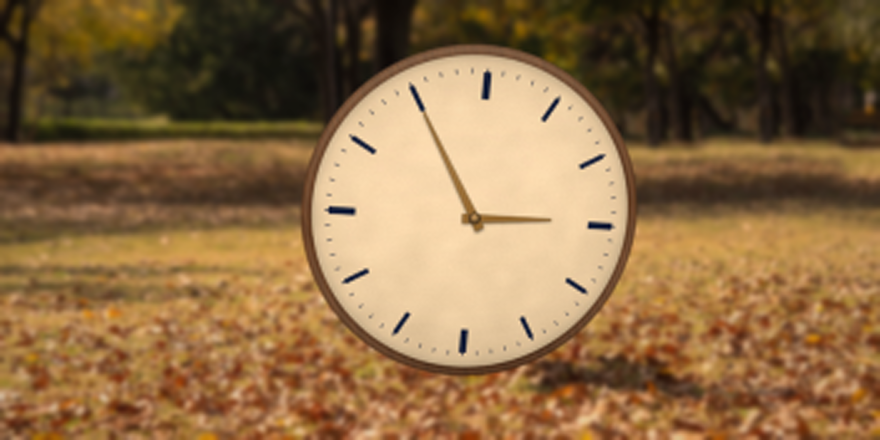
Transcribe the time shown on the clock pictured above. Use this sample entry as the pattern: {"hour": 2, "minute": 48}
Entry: {"hour": 2, "minute": 55}
